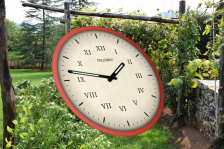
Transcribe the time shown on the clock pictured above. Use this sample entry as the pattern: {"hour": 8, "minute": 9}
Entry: {"hour": 1, "minute": 47}
